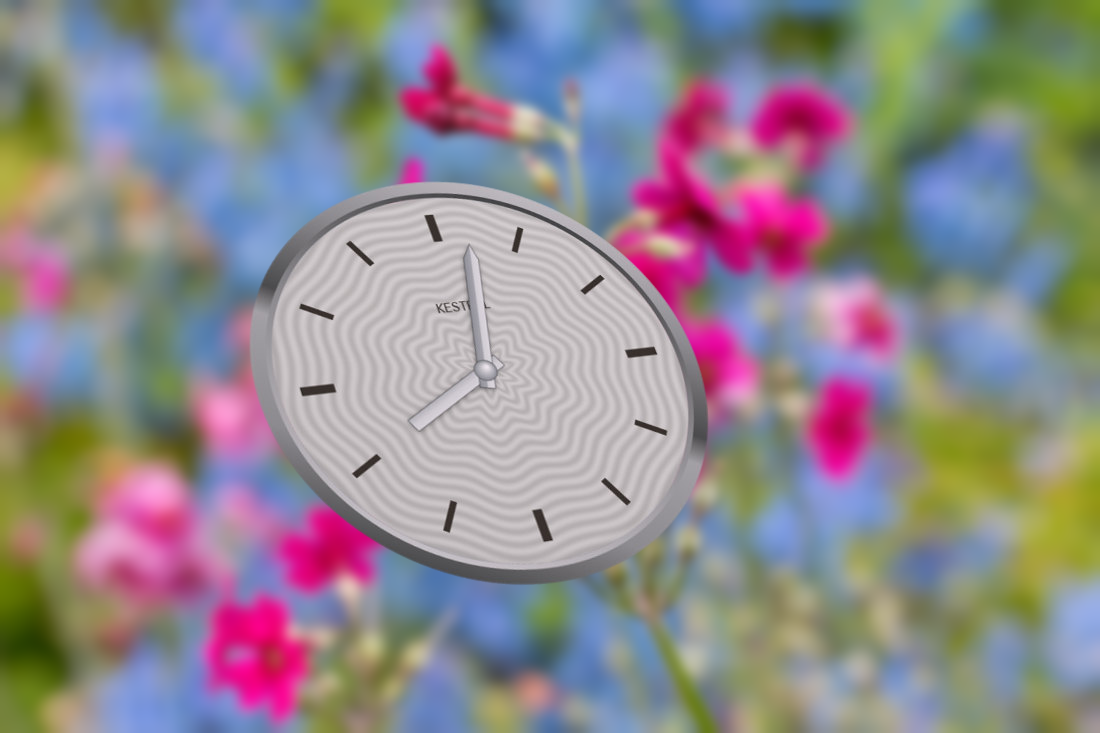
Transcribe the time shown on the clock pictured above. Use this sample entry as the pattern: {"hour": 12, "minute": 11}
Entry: {"hour": 8, "minute": 2}
